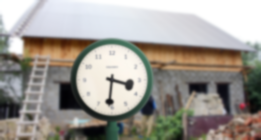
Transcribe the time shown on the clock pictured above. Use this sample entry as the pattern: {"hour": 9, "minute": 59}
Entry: {"hour": 3, "minute": 31}
